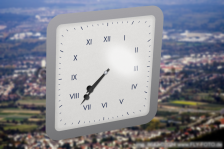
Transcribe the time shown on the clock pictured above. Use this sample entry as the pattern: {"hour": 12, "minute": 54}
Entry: {"hour": 7, "minute": 37}
